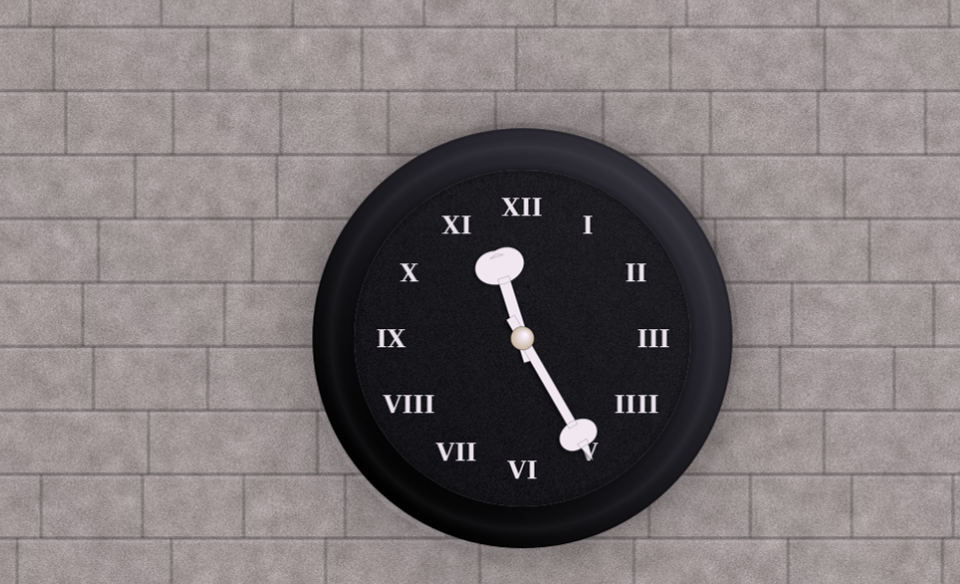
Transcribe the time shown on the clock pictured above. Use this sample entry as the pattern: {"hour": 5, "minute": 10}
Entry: {"hour": 11, "minute": 25}
